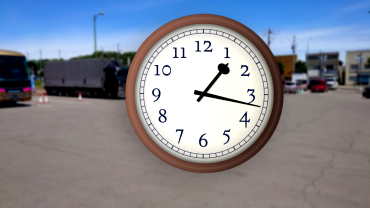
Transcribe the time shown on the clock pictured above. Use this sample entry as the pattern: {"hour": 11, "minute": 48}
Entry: {"hour": 1, "minute": 17}
